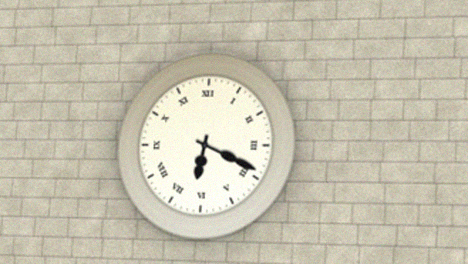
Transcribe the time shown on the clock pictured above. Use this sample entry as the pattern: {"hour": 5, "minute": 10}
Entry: {"hour": 6, "minute": 19}
